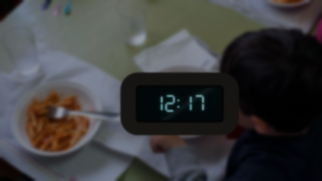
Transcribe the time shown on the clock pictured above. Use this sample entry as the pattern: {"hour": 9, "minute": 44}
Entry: {"hour": 12, "minute": 17}
